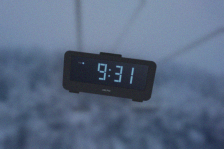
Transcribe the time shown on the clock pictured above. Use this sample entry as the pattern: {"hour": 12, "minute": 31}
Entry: {"hour": 9, "minute": 31}
